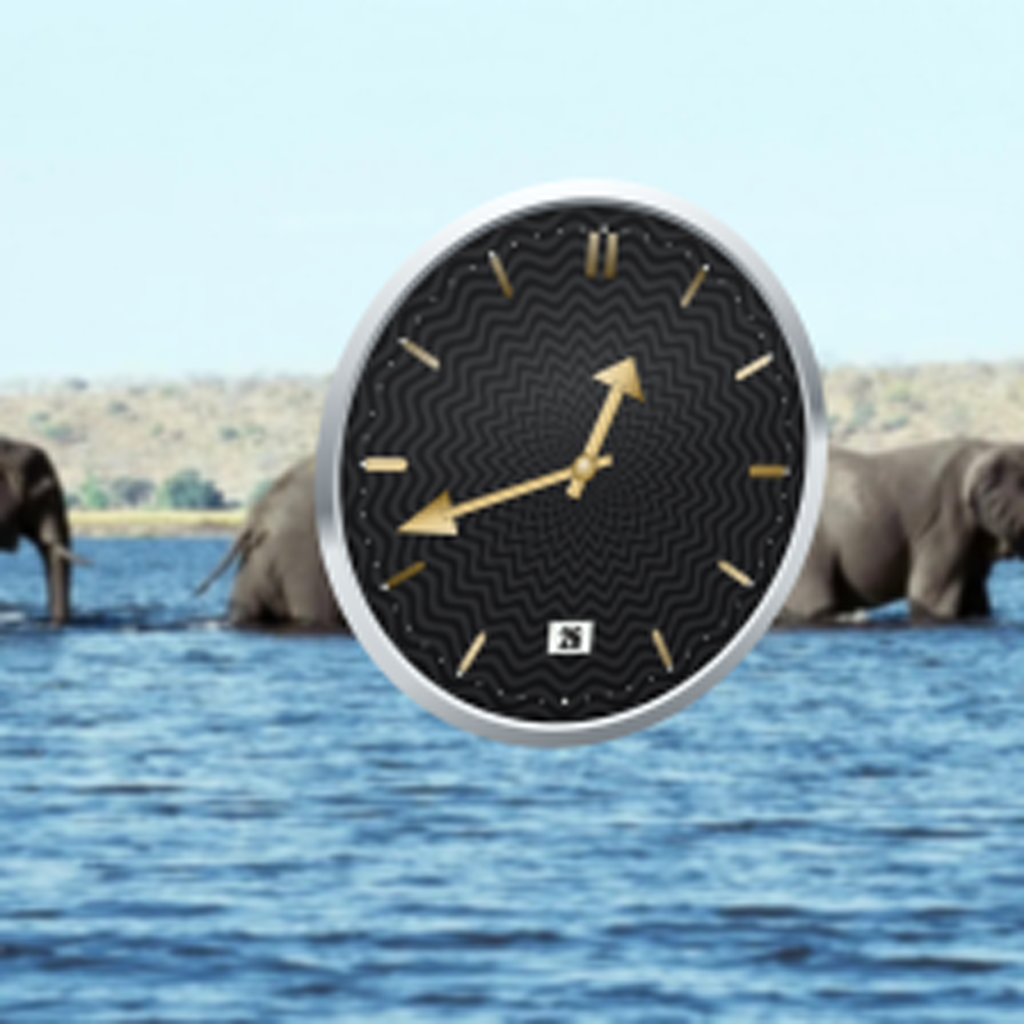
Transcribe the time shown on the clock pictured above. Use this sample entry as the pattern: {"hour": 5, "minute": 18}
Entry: {"hour": 12, "minute": 42}
